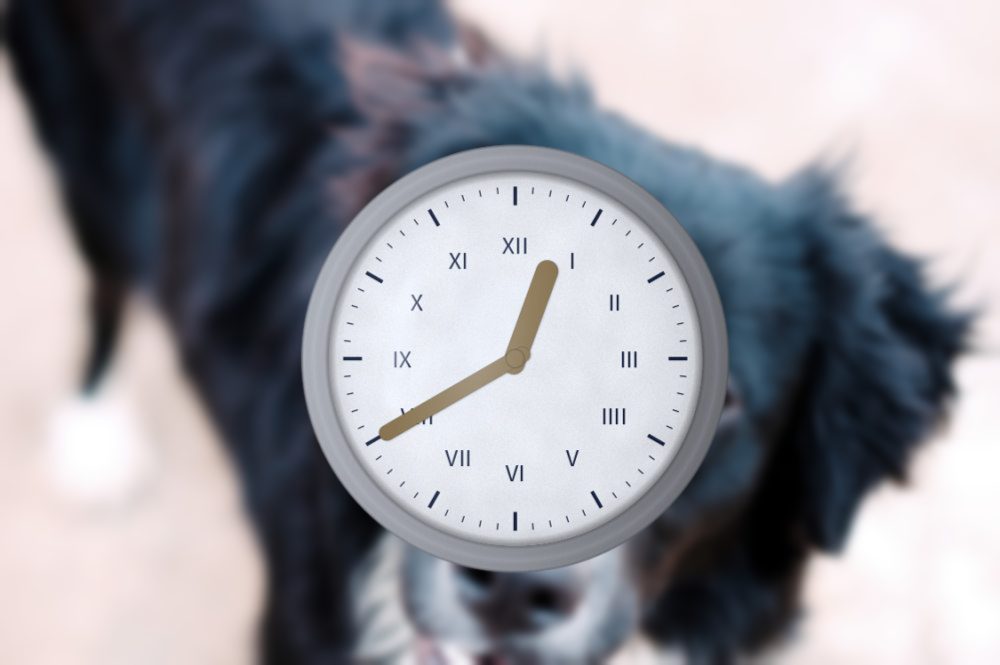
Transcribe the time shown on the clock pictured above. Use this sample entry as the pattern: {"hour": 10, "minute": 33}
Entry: {"hour": 12, "minute": 40}
